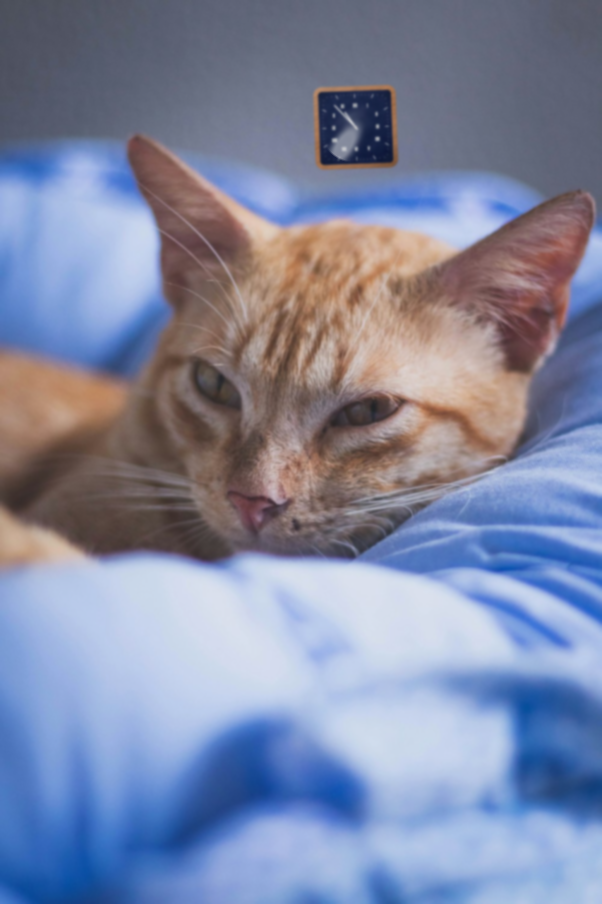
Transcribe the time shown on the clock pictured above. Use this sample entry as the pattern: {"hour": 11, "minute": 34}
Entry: {"hour": 10, "minute": 53}
